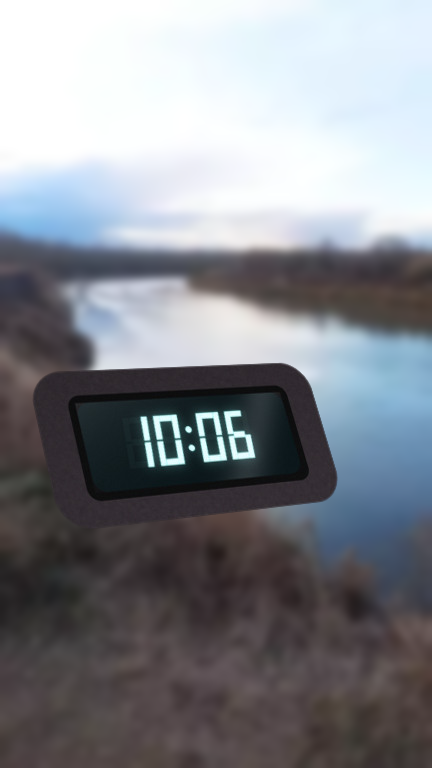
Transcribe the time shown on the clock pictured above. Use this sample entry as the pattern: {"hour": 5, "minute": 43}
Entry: {"hour": 10, "minute": 6}
